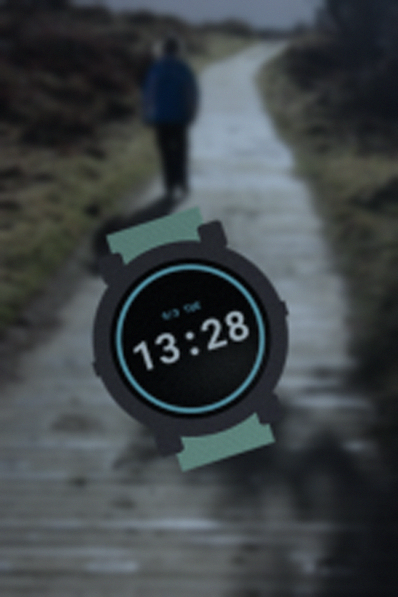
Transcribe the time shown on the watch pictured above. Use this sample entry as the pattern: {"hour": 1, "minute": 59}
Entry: {"hour": 13, "minute": 28}
